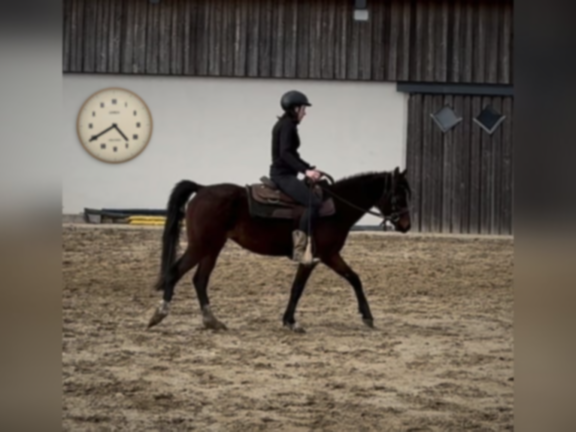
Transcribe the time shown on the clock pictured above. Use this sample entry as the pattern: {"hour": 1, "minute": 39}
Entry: {"hour": 4, "minute": 40}
